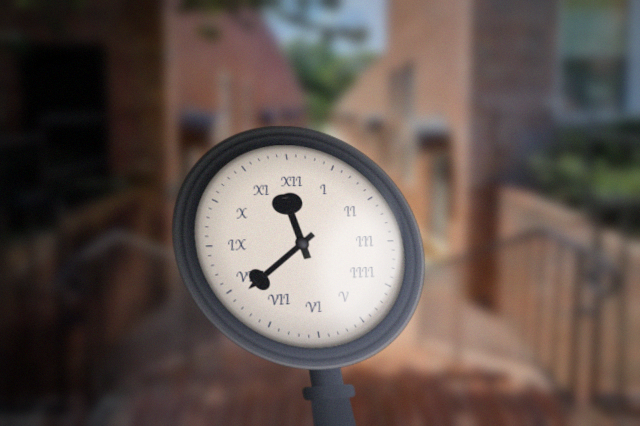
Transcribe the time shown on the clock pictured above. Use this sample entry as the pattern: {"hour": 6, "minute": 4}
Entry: {"hour": 11, "minute": 39}
